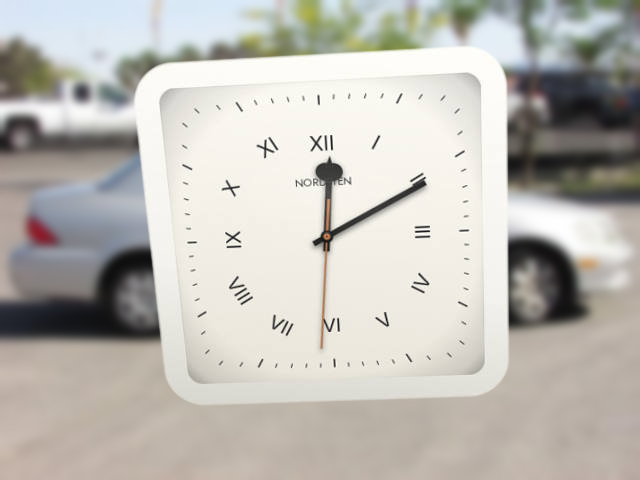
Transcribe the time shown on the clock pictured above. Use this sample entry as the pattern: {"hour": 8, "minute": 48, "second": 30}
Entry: {"hour": 12, "minute": 10, "second": 31}
